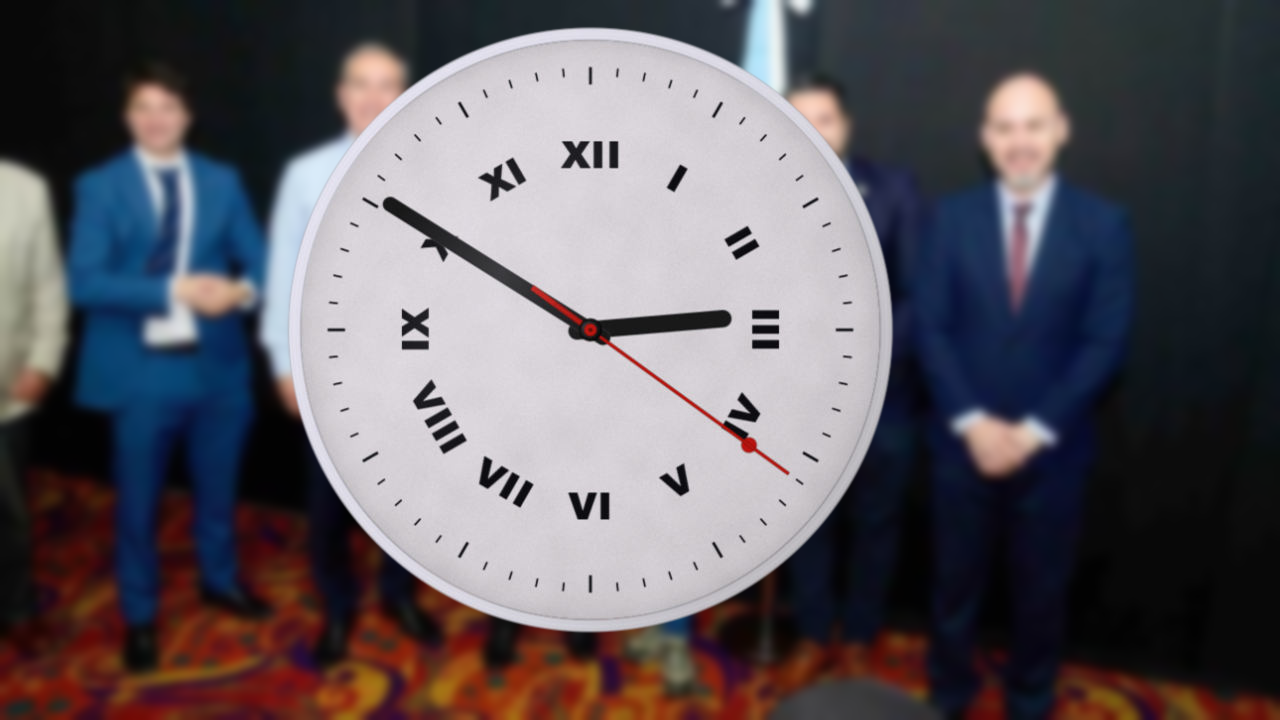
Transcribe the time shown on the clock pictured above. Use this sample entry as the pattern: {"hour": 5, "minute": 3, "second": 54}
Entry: {"hour": 2, "minute": 50, "second": 21}
